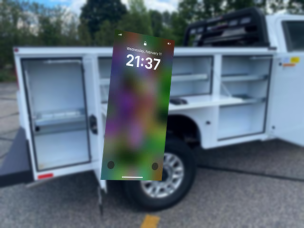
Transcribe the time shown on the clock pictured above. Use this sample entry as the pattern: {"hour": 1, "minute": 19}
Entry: {"hour": 21, "minute": 37}
